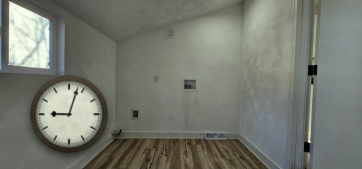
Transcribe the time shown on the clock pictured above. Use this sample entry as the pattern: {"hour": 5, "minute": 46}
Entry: {"hour": 9, "minute": 3}
